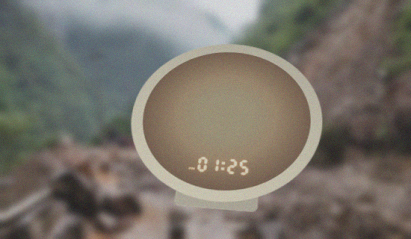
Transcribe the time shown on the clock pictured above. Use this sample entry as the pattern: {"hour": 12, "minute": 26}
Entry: {"hour": 1, "minute": 25}
